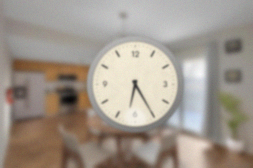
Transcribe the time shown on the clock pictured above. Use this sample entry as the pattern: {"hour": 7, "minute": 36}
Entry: {"hour": 6, "minute": 25}
